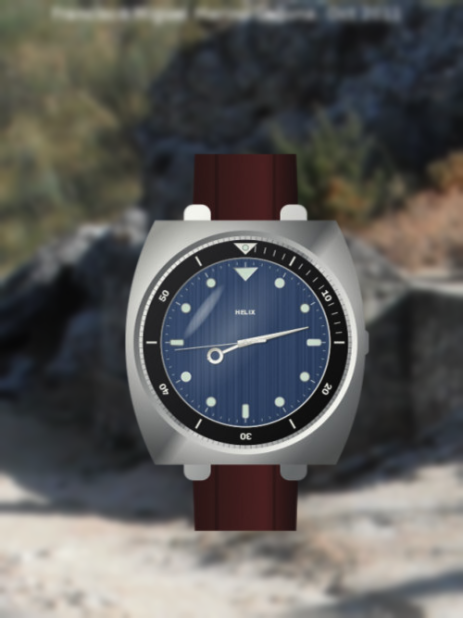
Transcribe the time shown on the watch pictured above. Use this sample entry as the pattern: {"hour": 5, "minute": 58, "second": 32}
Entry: {"hour": 8, "minute": 12, "second": 44}
